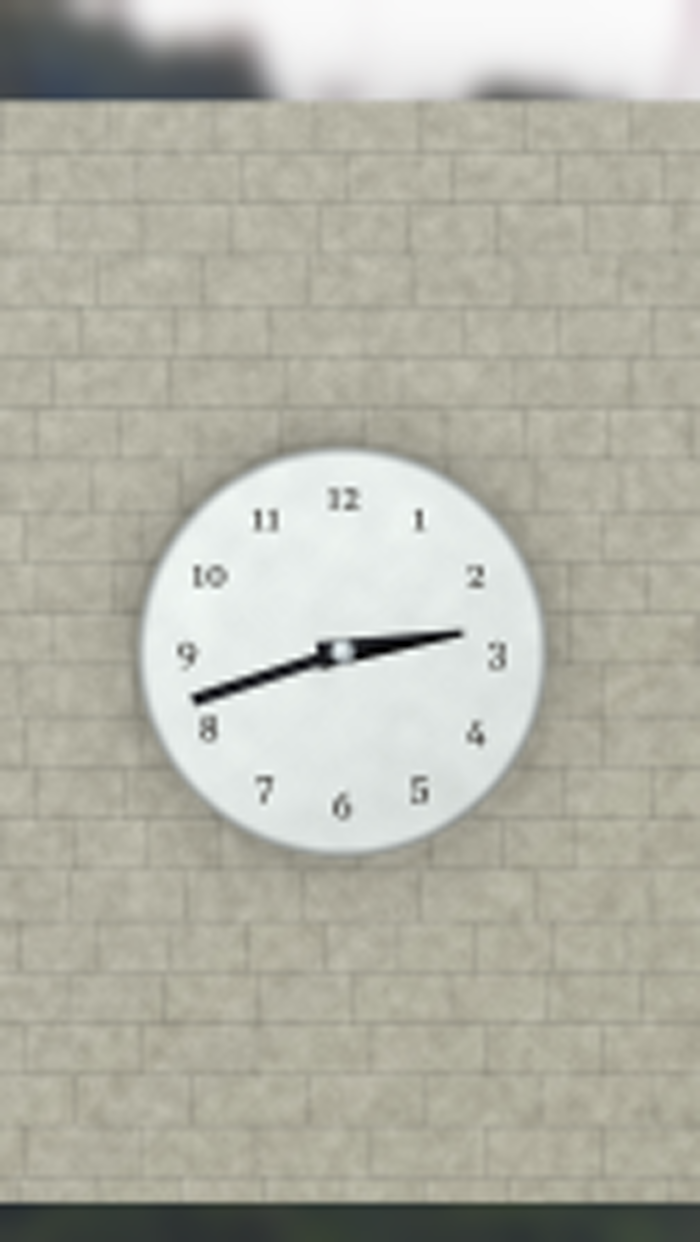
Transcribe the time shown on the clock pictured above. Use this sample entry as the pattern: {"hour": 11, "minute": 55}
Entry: {"hour": 2, "minute": 42}
